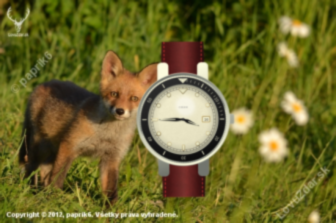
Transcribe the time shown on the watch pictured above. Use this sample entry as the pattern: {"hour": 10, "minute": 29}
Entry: {"hour": 3, "minute": 45}
